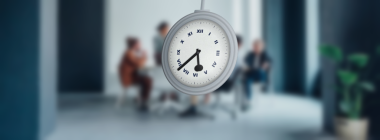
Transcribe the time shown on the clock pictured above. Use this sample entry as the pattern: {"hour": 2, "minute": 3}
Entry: {"hour": 5, "minute": 38}
